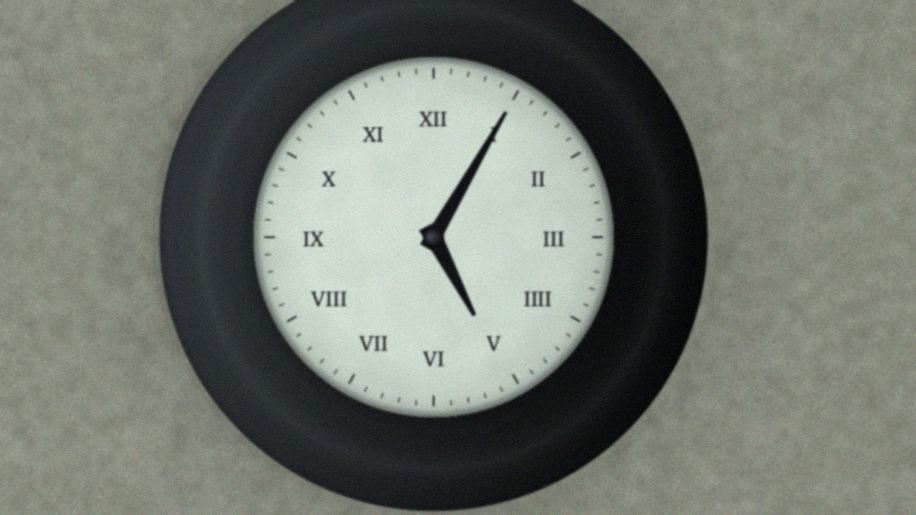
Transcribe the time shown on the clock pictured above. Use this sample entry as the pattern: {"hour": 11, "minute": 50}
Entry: {"hour": 5, "minute": 5}
